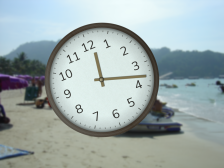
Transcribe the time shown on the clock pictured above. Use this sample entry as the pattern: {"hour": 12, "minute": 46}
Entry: {"hour": 12, "minute": 18}
